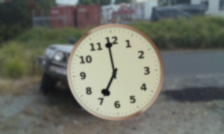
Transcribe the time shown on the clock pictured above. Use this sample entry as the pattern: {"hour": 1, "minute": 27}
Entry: {"hour": 6, "minute": 59}
